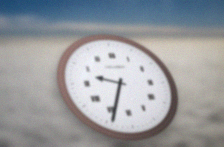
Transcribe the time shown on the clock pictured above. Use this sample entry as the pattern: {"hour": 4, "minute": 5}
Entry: {"hour": 9, "minute": 34}
